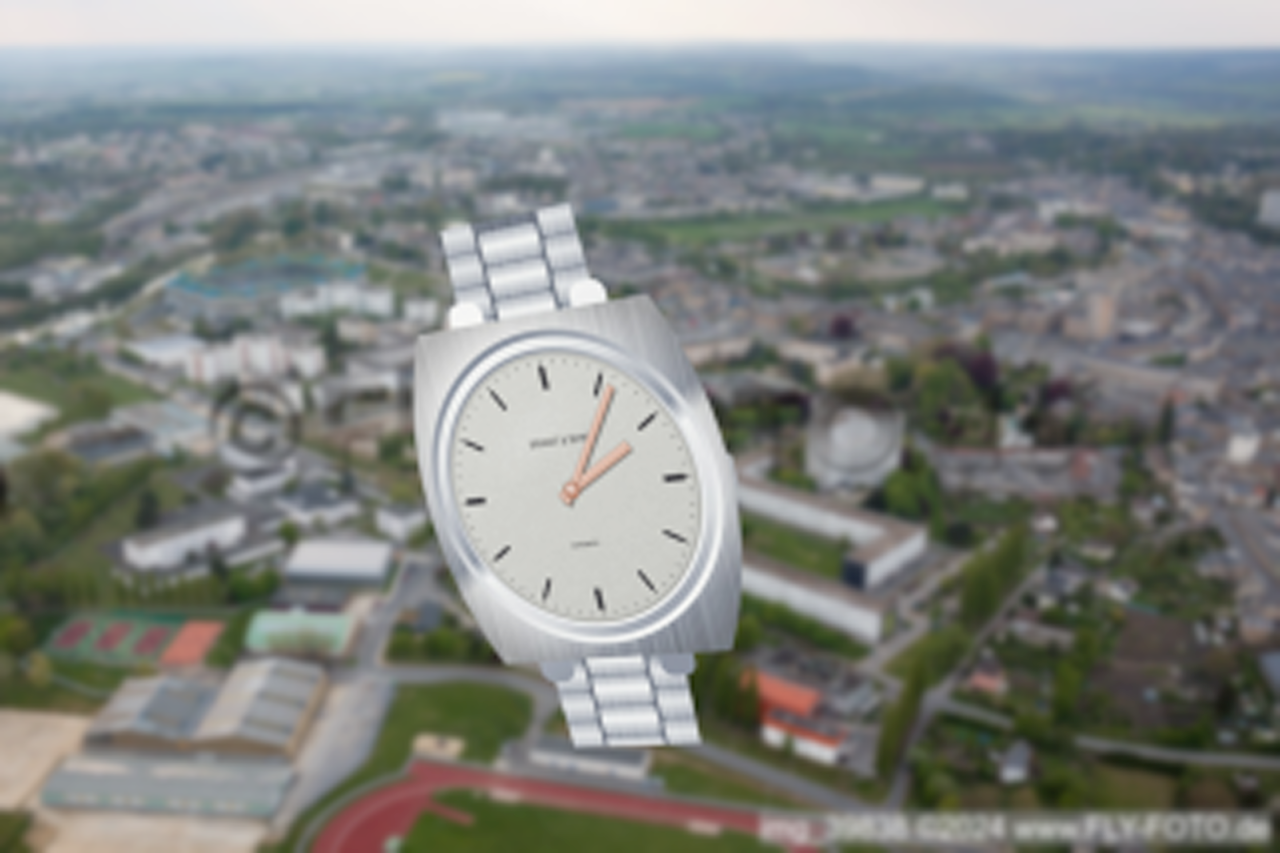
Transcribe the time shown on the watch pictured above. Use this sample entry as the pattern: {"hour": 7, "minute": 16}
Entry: {"hour": 2, "minute": 6}
